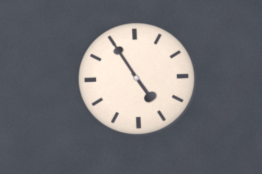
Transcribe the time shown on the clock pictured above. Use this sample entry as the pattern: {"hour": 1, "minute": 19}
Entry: {"hour": 4, "minute": 55}
